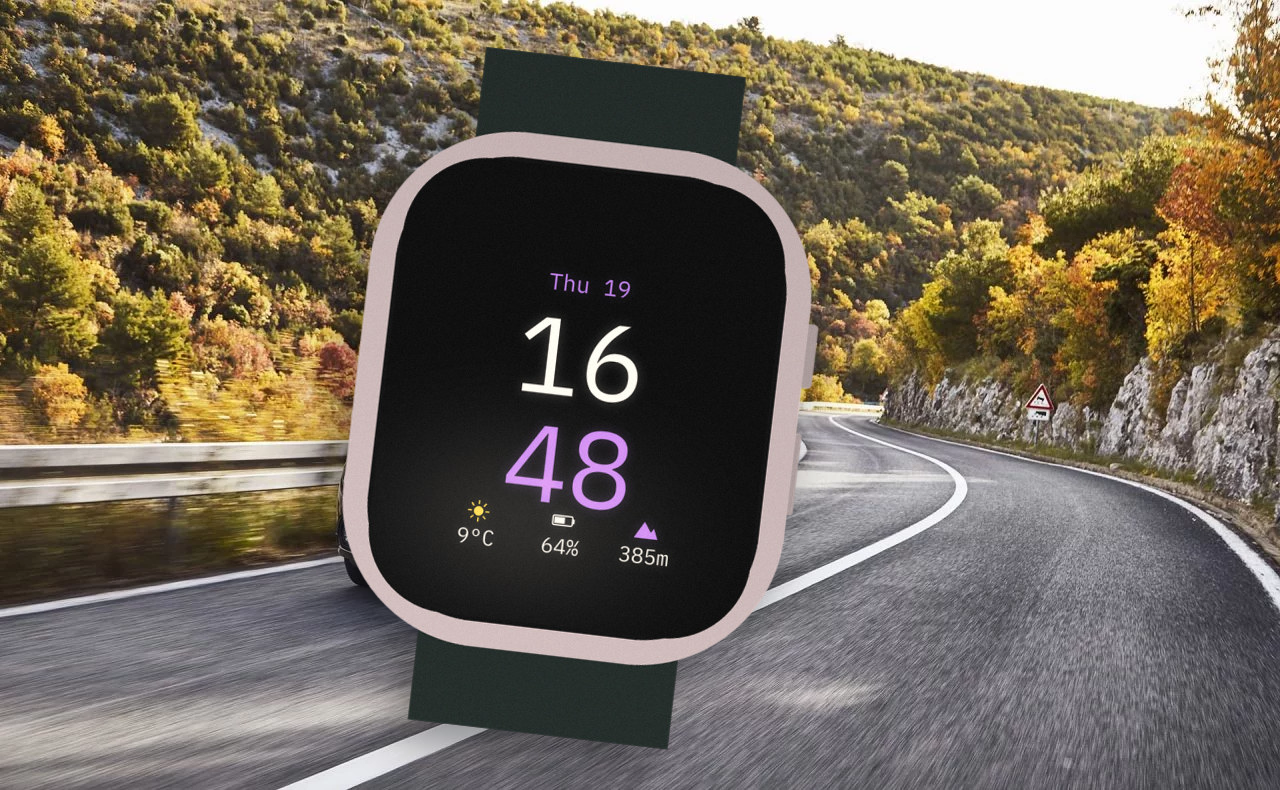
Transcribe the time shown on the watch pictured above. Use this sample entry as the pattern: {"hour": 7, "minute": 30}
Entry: {"hour": 16, "minute": 48}
